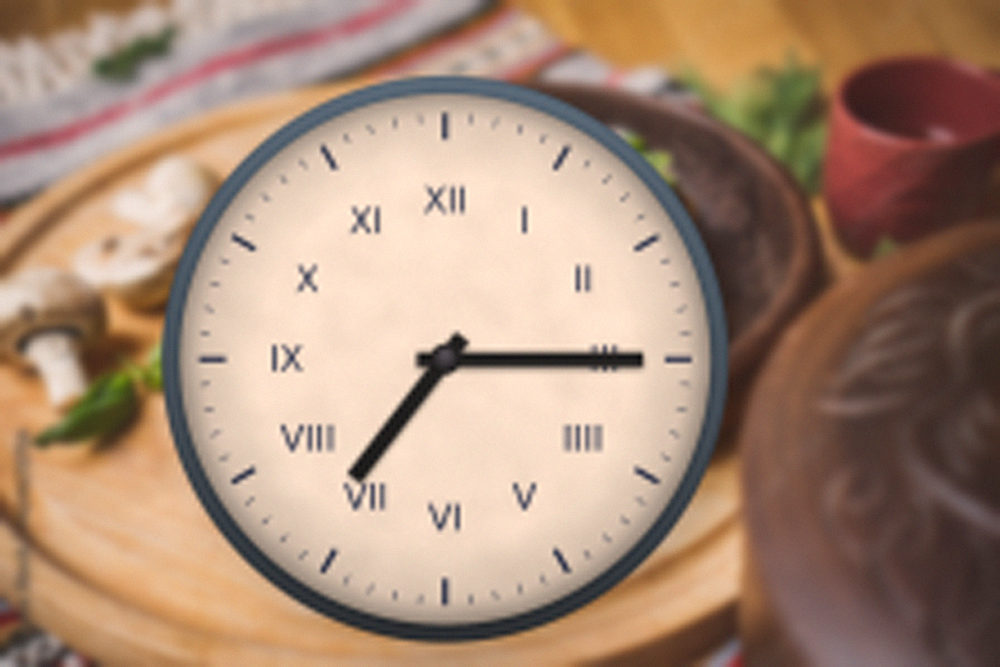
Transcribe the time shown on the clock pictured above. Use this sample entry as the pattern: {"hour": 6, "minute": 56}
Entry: {"hour": 7, "minute": 15}
